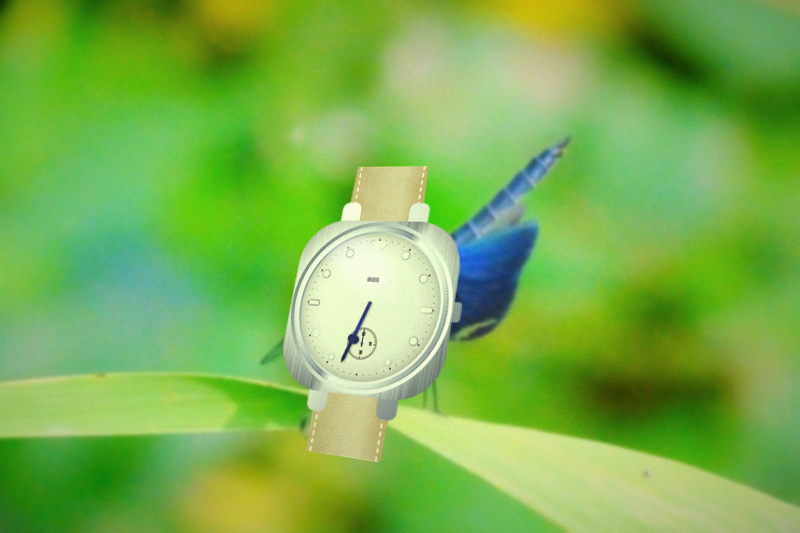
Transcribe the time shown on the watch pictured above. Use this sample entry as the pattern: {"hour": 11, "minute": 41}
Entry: {"hour": 6, "minute": 33}
